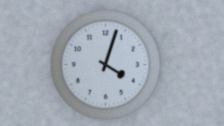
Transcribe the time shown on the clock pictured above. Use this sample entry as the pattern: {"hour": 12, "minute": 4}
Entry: {"hour": 4, "minute": 3}
